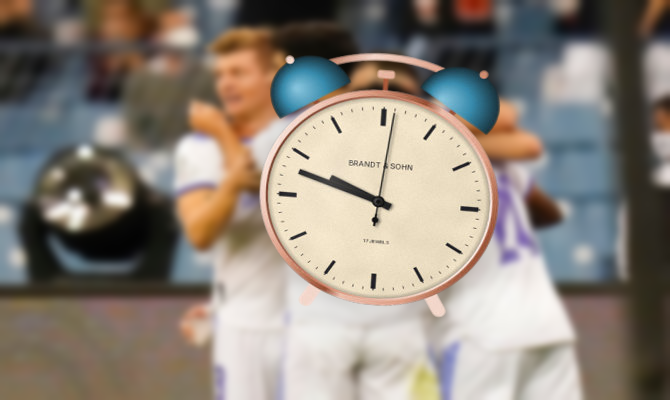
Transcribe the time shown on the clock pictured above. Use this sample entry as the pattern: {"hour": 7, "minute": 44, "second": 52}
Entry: {"hour": 9, "minute": 48, "second": 1}
